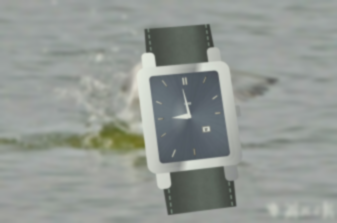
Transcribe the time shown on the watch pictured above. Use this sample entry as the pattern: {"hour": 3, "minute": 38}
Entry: {"hour": 8, "minute": 59}
